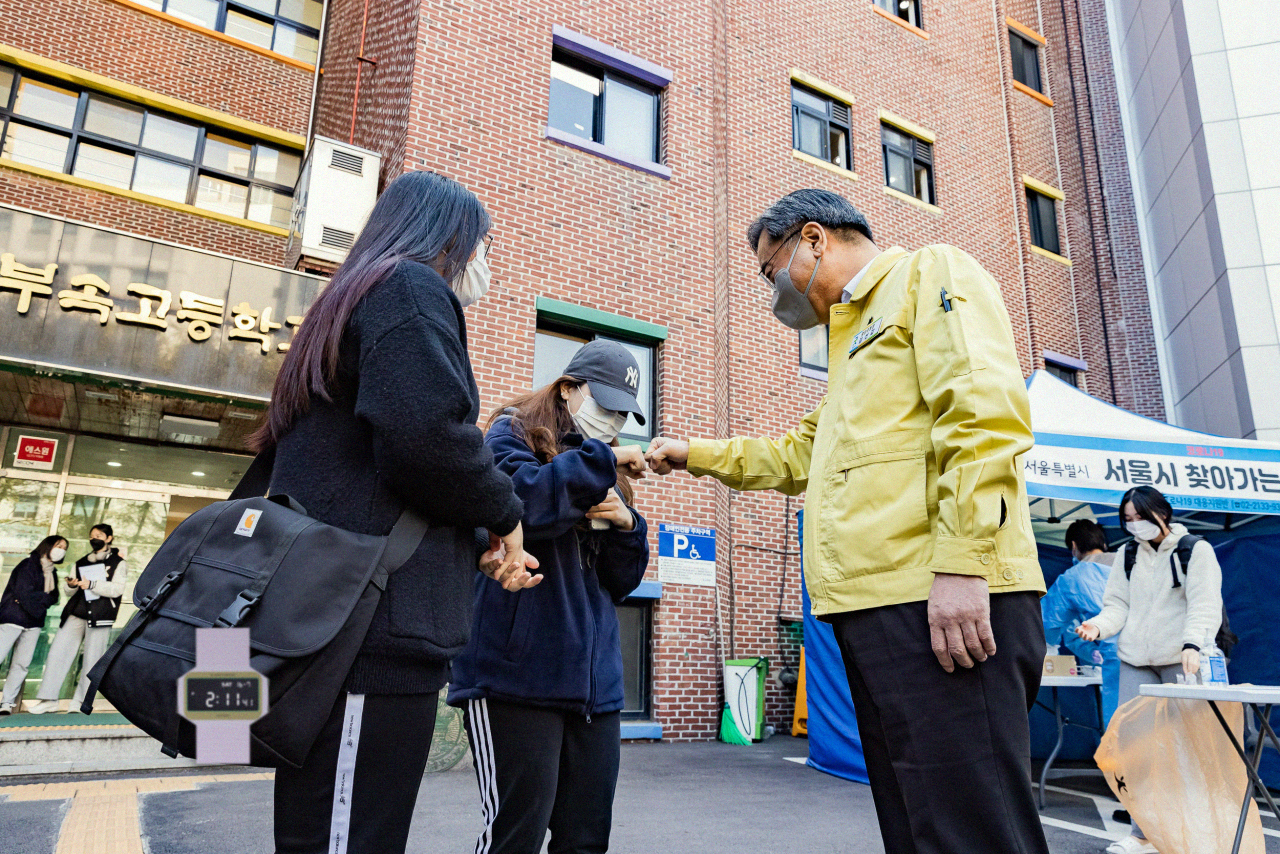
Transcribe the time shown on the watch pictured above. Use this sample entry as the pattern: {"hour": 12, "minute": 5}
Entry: {"hour": 2, "minute": 11}
